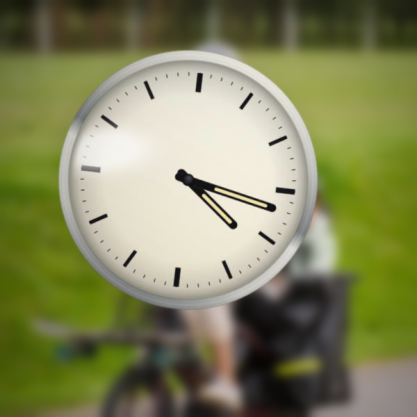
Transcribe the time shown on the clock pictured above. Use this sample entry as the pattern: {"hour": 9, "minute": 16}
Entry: {"hour": 4, "minute": 17}
